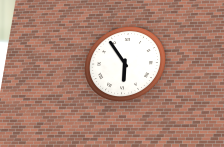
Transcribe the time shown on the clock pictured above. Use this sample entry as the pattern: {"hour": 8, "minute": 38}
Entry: {"hour": 5, "minute": 54}
